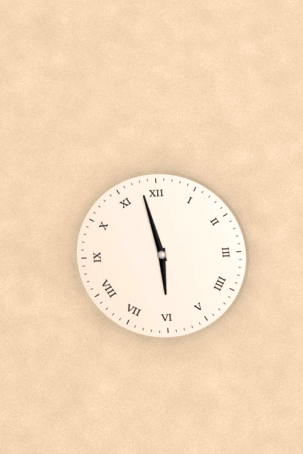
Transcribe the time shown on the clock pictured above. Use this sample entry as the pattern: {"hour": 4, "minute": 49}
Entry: {"hour": 5, "minute": 58}
